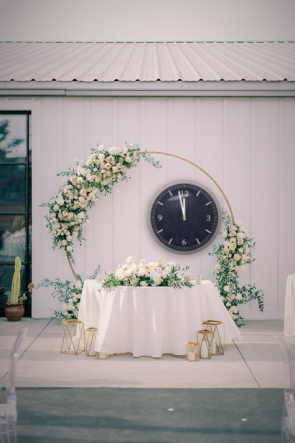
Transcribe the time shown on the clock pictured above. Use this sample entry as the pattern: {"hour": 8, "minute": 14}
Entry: {"hour": 11, "minute": 58}
